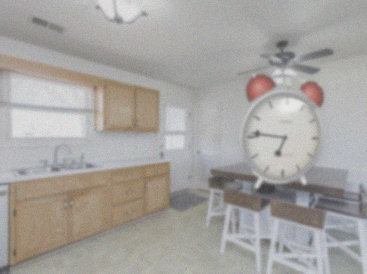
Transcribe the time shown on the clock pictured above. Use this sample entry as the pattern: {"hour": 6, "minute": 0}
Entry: {"hour": 6, "minute": 46}
